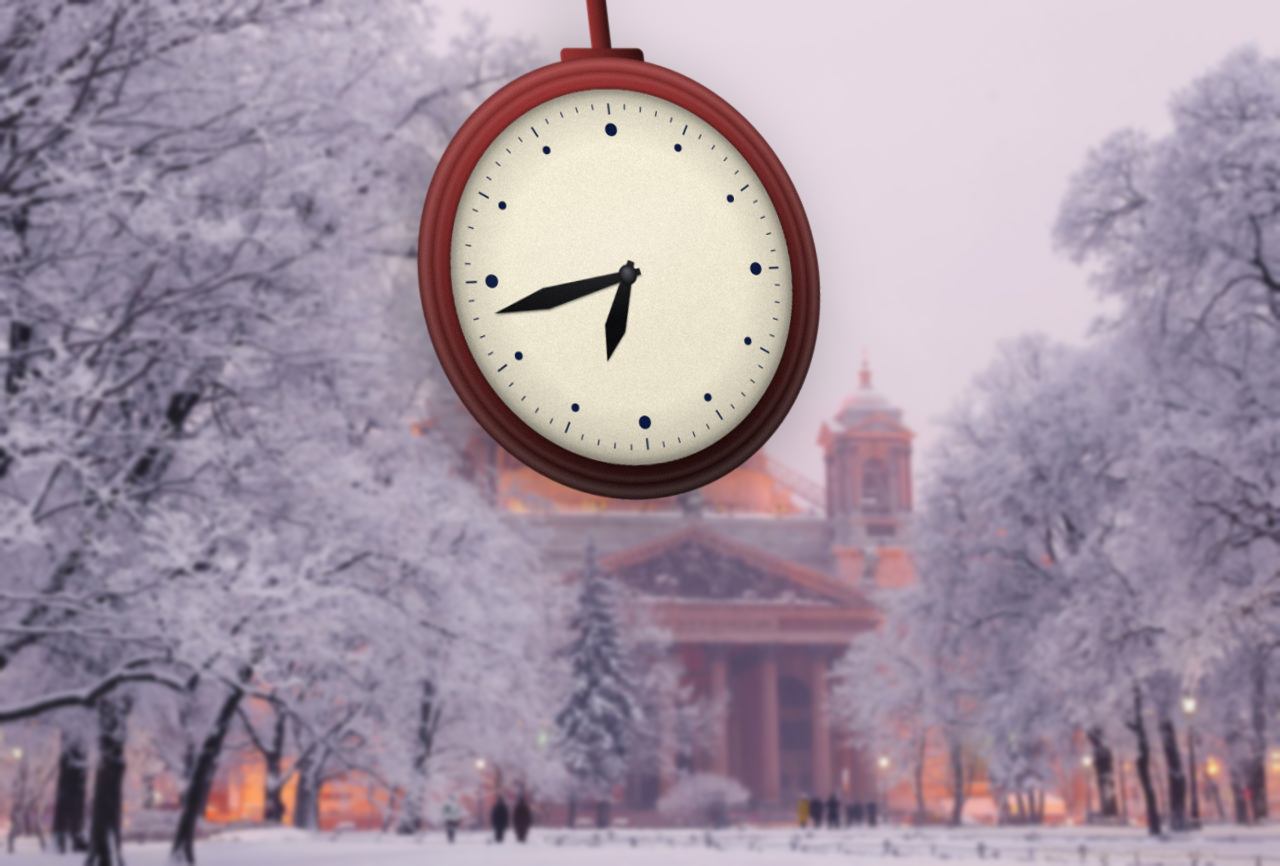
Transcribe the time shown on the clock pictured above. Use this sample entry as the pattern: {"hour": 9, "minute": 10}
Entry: {"hour": 6, "minute": 43}
